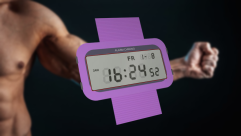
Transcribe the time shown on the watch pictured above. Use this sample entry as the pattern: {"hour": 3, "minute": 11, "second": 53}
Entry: {"hour": 16, "minute": 24, "second": 52}
